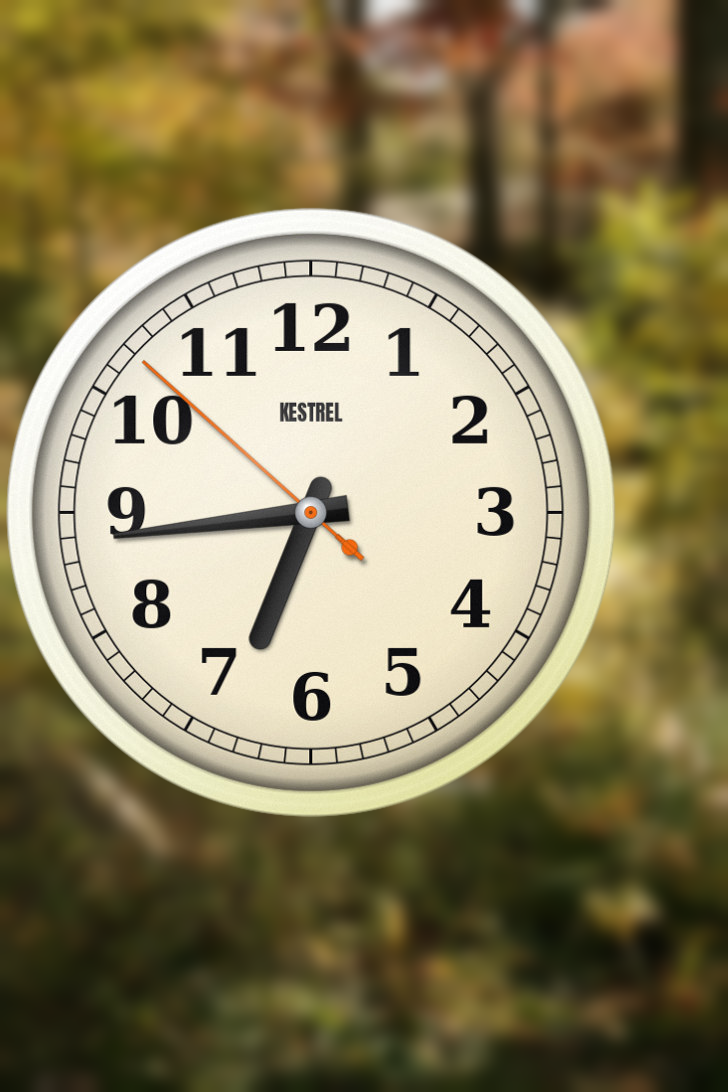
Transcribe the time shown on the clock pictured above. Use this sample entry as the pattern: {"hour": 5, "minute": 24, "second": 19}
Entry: {"hour": 6, "minute": 43, "second": 52}
